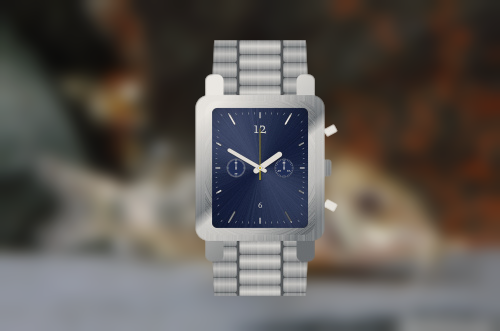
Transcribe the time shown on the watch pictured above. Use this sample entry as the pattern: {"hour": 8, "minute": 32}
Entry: {"hour": 1, "minute": 50}
